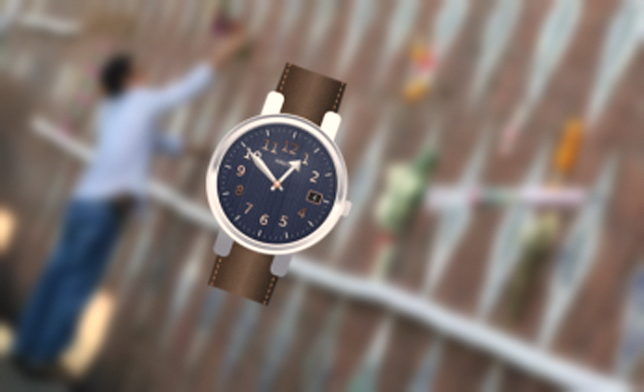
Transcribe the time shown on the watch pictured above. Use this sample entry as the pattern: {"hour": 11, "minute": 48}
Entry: {"hour": 12, "minute": 50}
